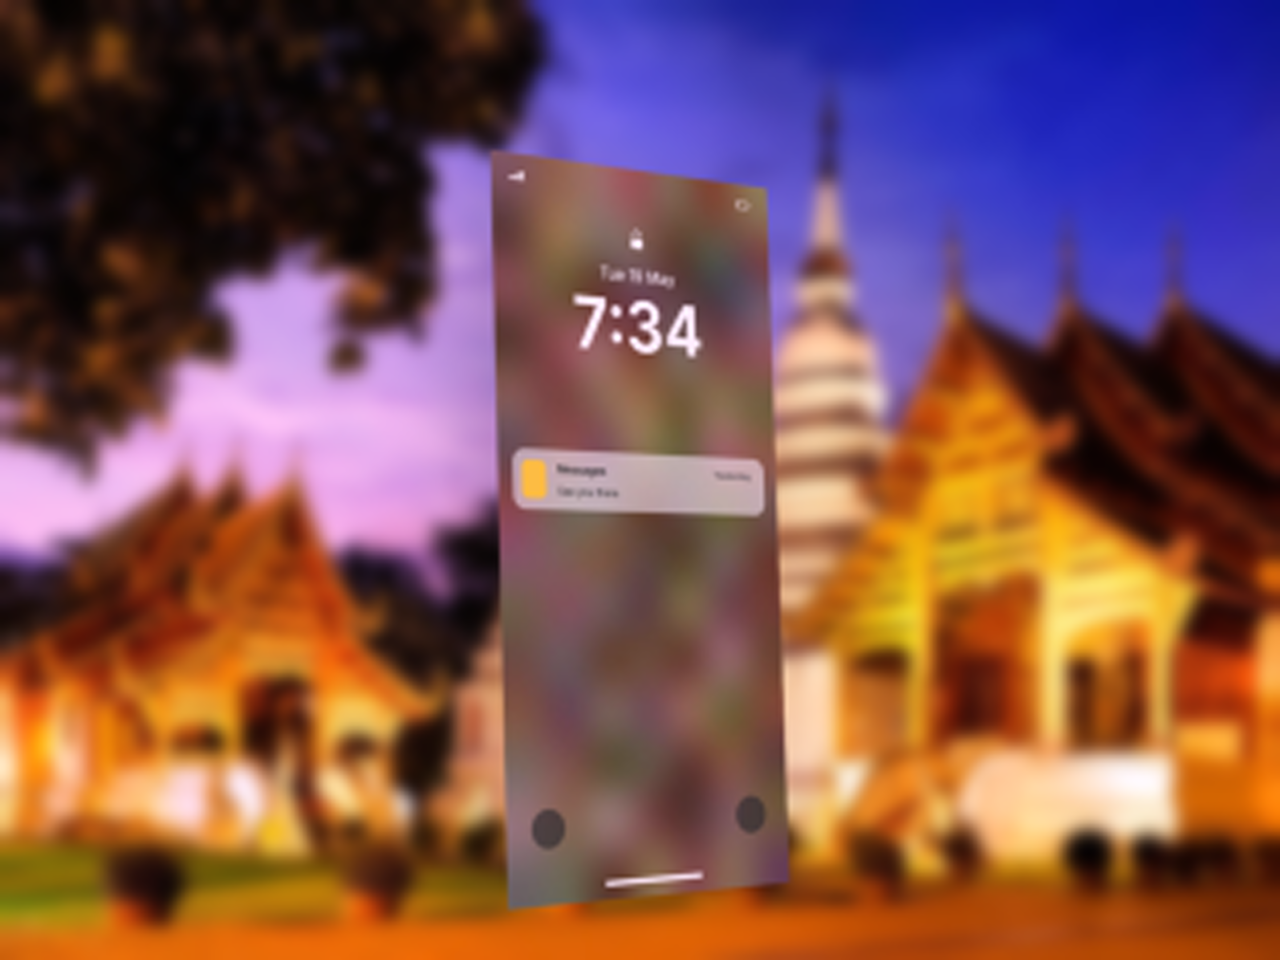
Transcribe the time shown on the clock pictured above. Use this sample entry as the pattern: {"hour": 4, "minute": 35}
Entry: {"hour": 7, "minute": 34}
